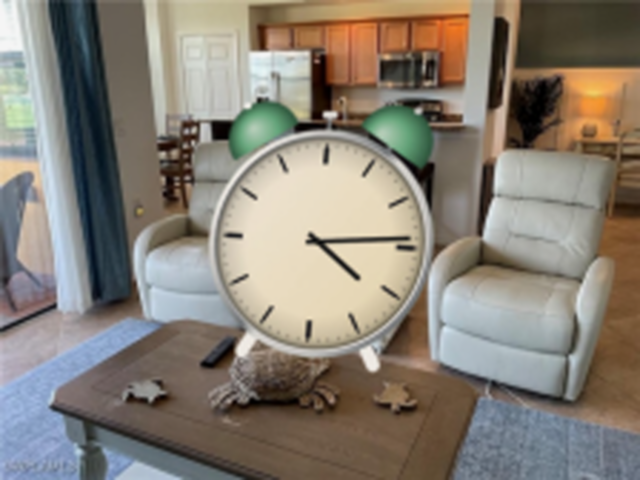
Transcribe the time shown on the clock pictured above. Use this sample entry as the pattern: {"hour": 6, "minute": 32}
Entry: {"hour": 4, "minute": 14}
